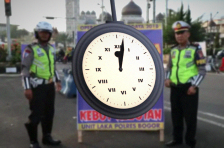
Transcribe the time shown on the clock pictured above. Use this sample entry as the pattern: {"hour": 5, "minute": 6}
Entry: {"hour": 12, "minute": 2}
